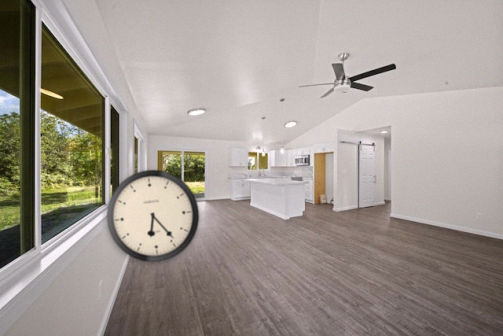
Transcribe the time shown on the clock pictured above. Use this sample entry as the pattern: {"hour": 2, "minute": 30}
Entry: {"hour": 6, "minute": 24}
